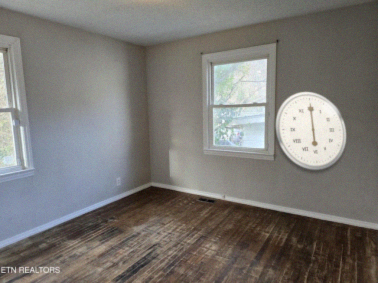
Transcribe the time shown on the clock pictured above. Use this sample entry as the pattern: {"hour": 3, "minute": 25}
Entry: {"hour": 6, "minute": 0}
